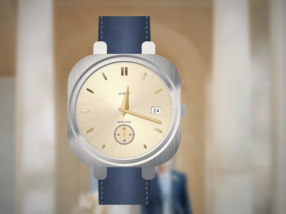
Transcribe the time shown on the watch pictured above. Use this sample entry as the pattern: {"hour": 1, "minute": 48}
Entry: {"hour": 12, "minute": 18}
